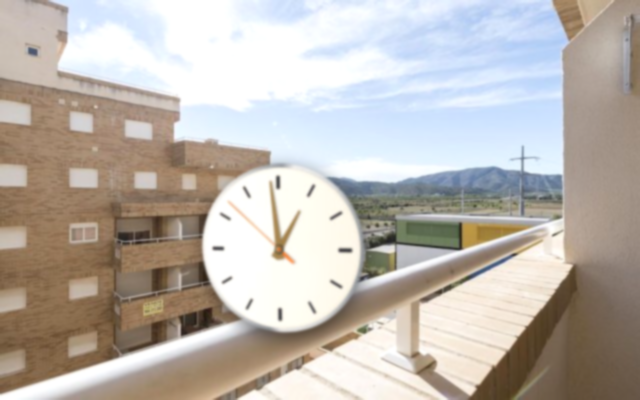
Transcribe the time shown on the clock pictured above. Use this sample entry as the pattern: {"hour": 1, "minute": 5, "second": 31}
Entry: {"hour": 12, "minute": 58, "second": 52}
